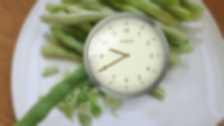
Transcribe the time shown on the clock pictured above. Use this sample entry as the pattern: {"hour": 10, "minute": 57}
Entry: {"hour": 9, "minute": 40}
